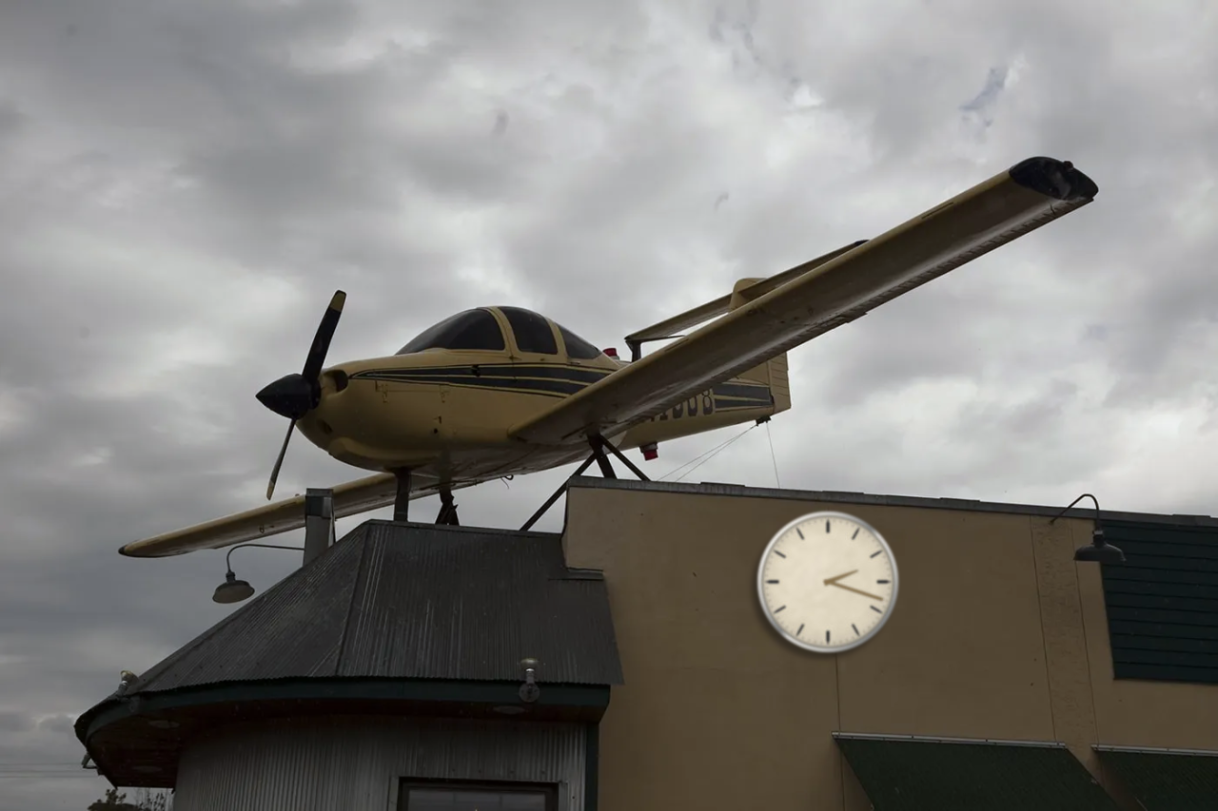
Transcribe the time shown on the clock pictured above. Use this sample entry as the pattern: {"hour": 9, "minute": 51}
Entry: {"hour": 2, "minute": 18}
